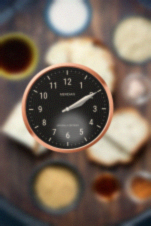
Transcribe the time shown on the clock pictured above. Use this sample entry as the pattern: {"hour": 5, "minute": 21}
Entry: {"hour": 2, "minute": 10}
